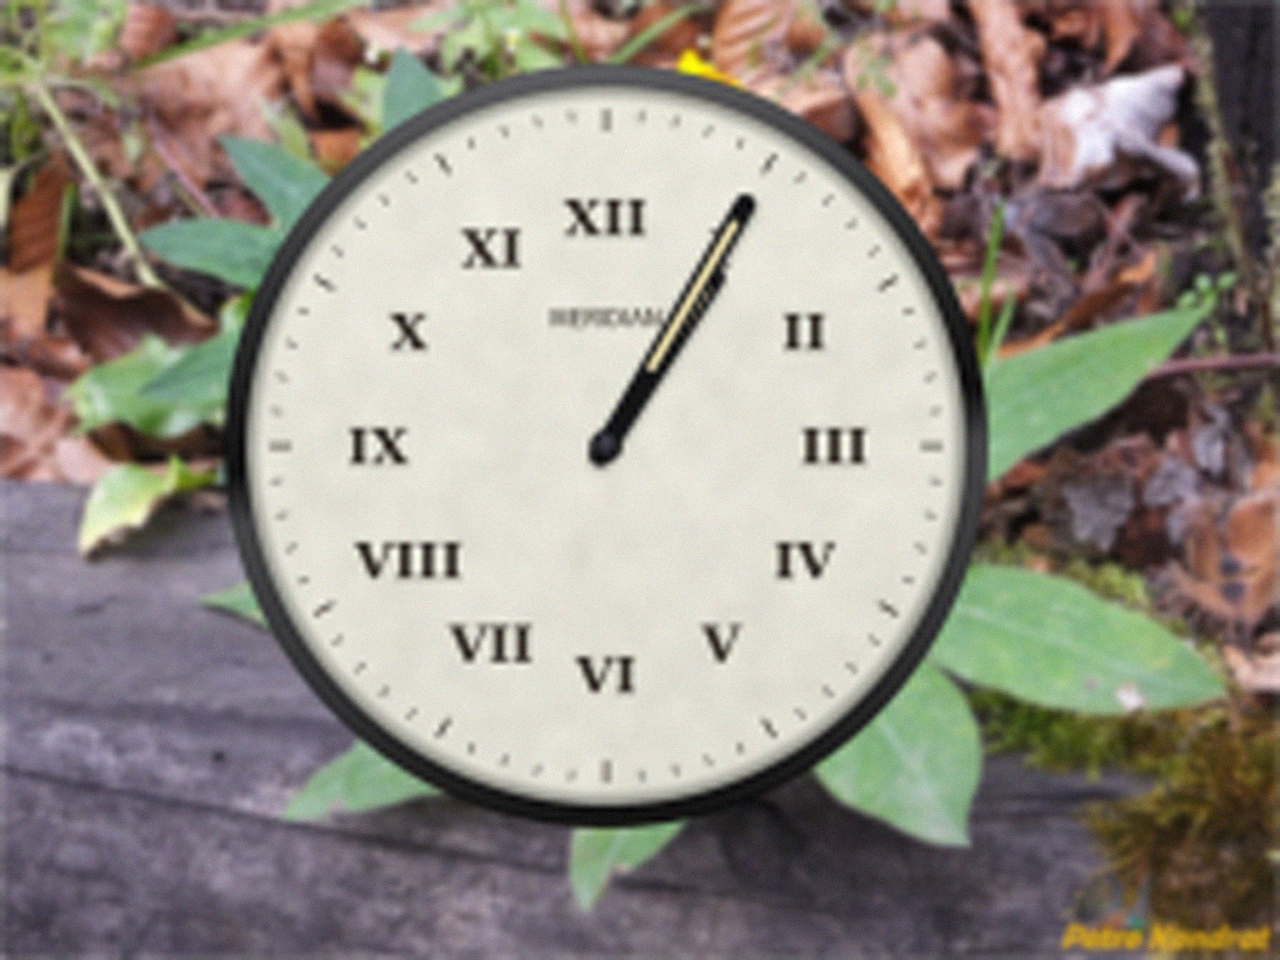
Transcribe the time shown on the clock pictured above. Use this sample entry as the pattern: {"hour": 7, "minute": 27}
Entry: {"hour": 1, "minute": 5}
